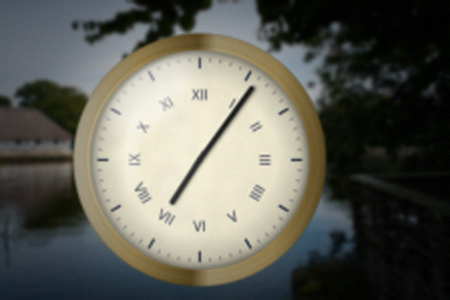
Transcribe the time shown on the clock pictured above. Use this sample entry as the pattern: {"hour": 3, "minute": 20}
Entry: {"hour": 7, "minute": 6}
